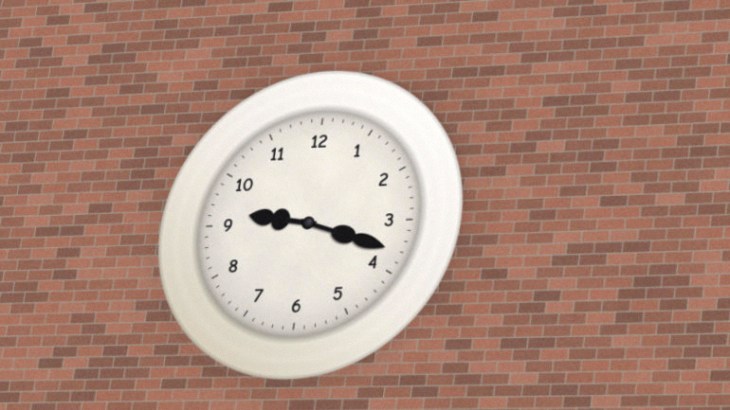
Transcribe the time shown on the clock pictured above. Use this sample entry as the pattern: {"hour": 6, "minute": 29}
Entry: {"hour": 9, "minute": 18}
